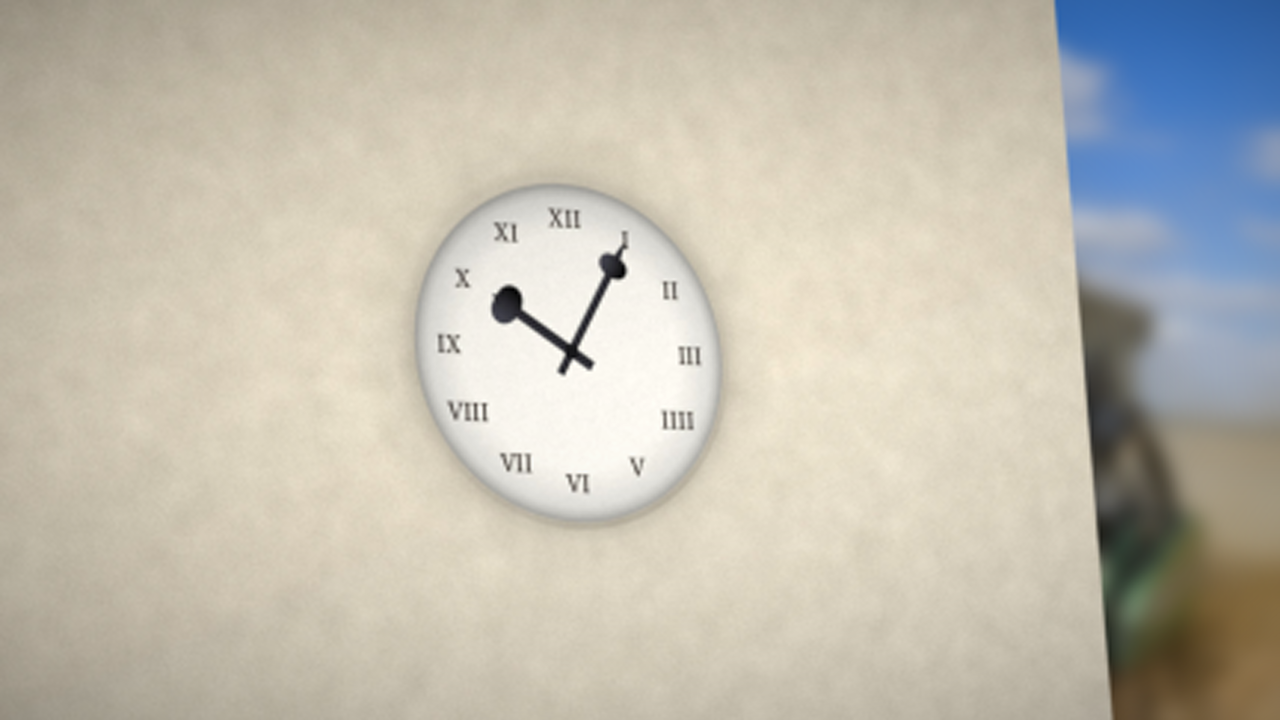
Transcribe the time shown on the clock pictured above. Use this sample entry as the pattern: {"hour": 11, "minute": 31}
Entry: {"hour": 10, "minute": 5}
